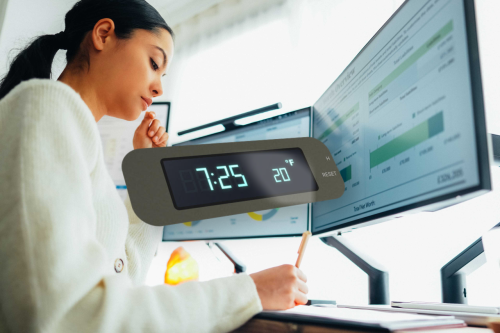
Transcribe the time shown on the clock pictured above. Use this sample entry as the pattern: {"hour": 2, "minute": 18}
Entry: {"hour": 7, "minute": 25}
